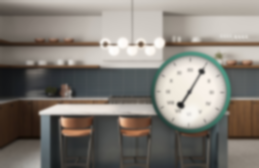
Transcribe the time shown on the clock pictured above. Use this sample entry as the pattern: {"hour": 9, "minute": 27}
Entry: {"hour": 7, "minute": 5}
